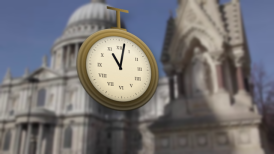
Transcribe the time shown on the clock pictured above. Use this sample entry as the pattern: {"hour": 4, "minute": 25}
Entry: {"hour": 11, "minute": 2}
